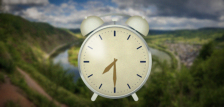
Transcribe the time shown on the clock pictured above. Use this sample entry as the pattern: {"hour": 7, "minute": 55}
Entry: {"hour": 7, "minute": 30}
